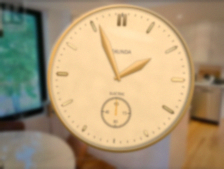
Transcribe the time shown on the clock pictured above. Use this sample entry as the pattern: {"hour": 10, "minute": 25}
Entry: {"hour": 1, "minute": 56}
